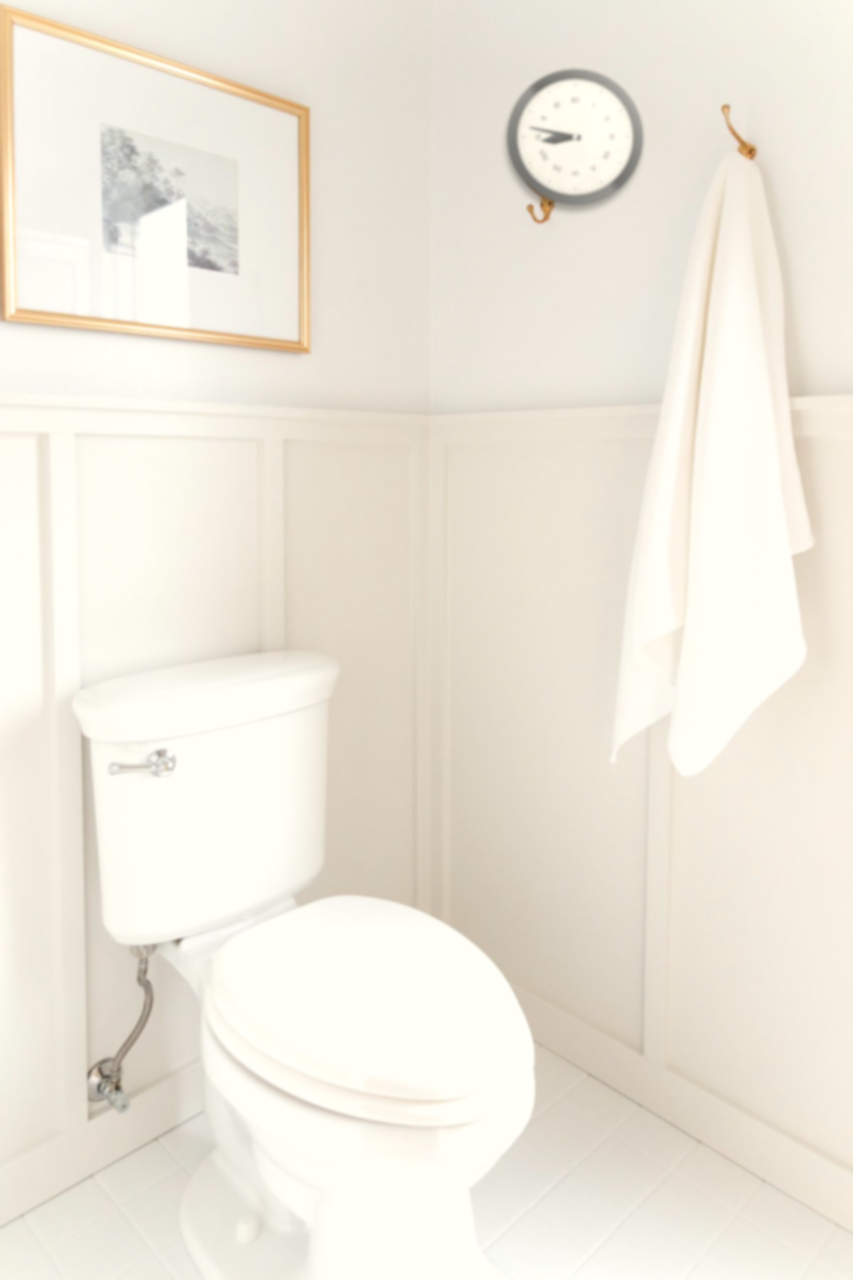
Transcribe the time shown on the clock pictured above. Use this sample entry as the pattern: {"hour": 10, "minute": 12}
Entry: {"hour": 8, "minute": 47}
